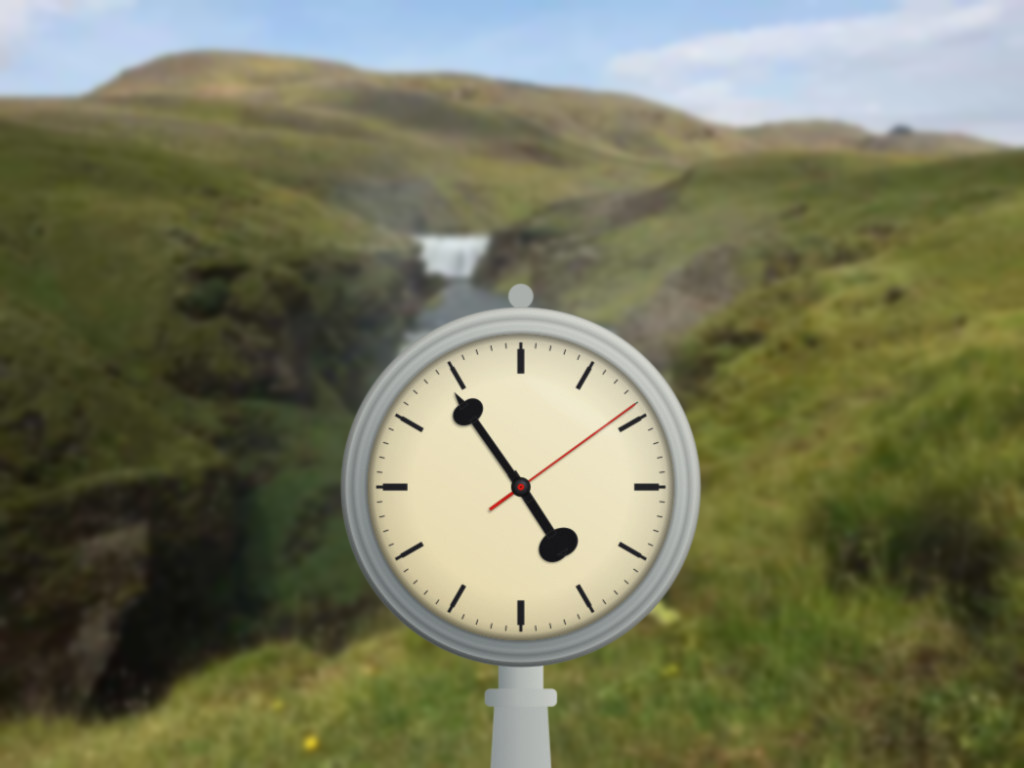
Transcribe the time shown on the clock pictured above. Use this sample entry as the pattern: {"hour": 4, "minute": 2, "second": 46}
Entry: {"hour": 4, "minute": 54, "second": 9}
